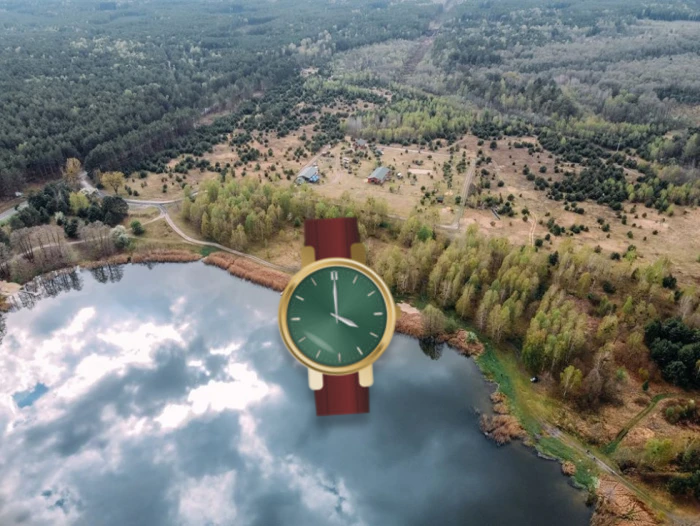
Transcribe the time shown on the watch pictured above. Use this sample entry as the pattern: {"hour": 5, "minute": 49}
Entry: {"hour": 4, "minute": 0}
